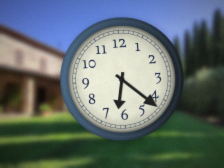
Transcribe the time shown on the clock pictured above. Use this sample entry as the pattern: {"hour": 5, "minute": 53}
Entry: {"hour": 6, "minute": 22}
